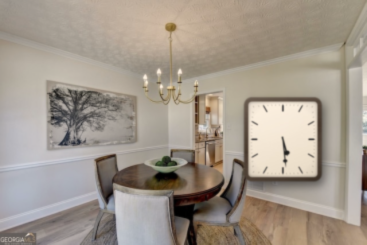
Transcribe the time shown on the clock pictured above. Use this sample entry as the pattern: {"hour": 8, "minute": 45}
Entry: {"hour": 5, "minute": 29}
